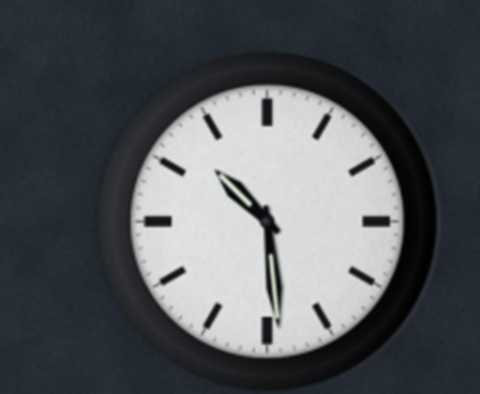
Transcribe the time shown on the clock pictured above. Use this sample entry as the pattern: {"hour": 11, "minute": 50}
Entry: {"hour": 10, "minute": 29}
